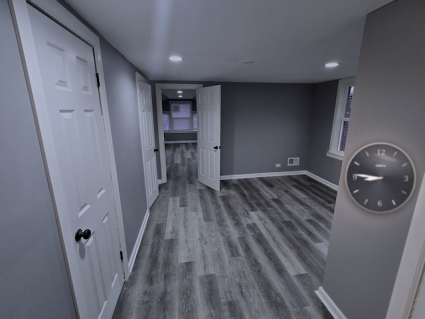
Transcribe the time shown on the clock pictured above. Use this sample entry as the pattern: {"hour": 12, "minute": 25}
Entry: {"hour": 8, "minute": 46}
